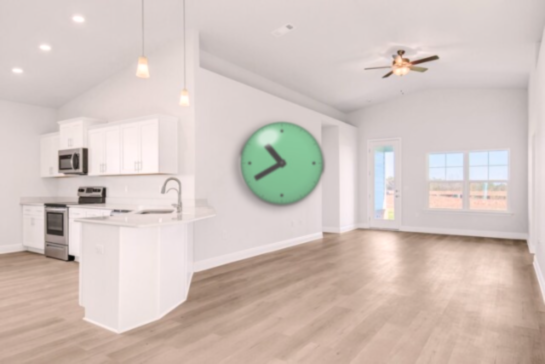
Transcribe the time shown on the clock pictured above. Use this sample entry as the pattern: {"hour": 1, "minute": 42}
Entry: {"hour": 10, "minute": 40}
